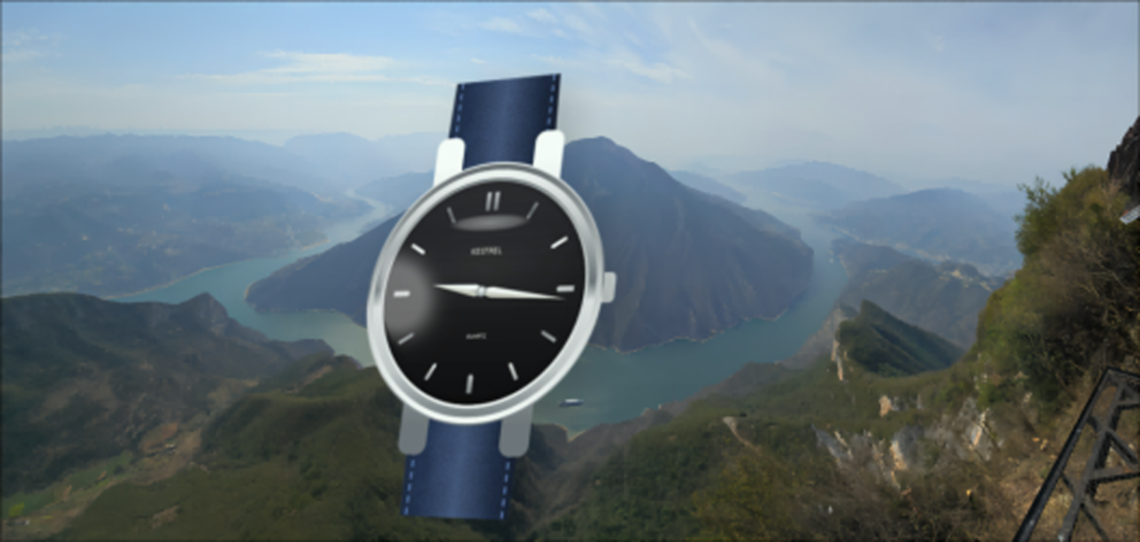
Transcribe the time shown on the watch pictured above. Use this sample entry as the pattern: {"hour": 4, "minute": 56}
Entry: {"hour": 9, "minute": 16}
